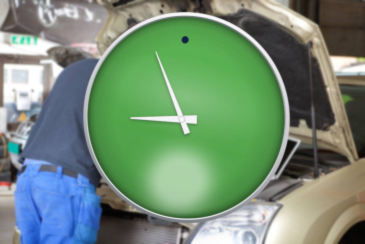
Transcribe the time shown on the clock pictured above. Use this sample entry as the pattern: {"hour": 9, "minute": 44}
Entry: {"hour": 8, "minute": 56}
